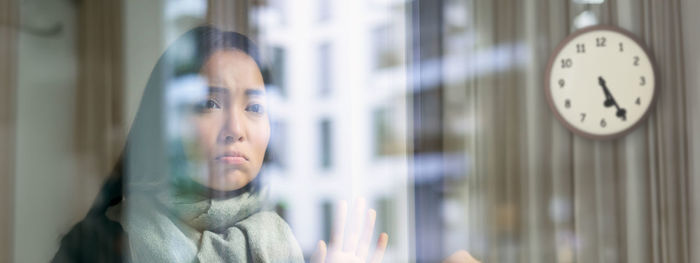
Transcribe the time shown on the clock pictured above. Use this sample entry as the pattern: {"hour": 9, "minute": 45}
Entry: {"hour": 5, "minute": 25}
